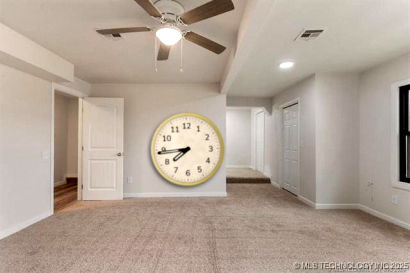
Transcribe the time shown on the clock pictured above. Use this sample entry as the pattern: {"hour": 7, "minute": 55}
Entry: {"hour": 7, "minute": 44}
